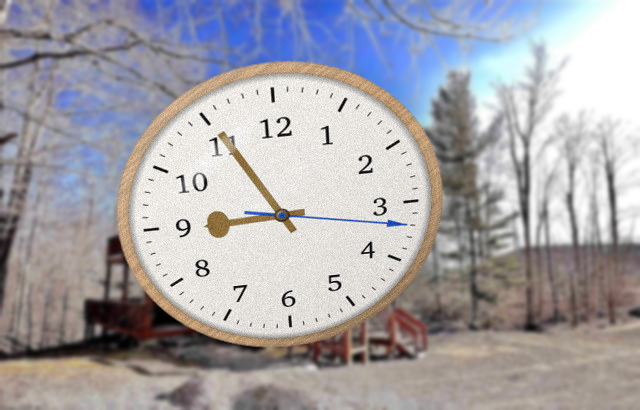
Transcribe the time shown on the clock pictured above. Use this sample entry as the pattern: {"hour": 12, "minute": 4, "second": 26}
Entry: {"hour": 8, "minute": 55, "second": 17}
